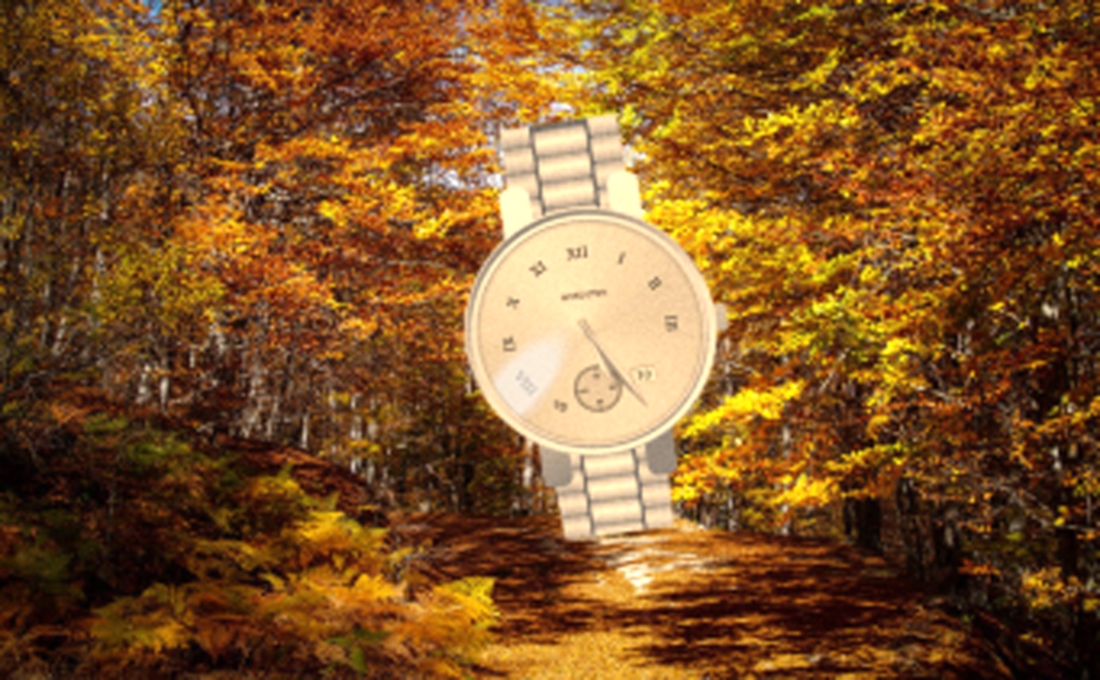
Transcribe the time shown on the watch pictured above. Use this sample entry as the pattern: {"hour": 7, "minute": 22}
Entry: {"hour": 5, "minute": 25}
